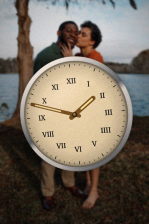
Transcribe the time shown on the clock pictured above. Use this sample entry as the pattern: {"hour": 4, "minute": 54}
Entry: {"hour": 1, "minute": 48}
